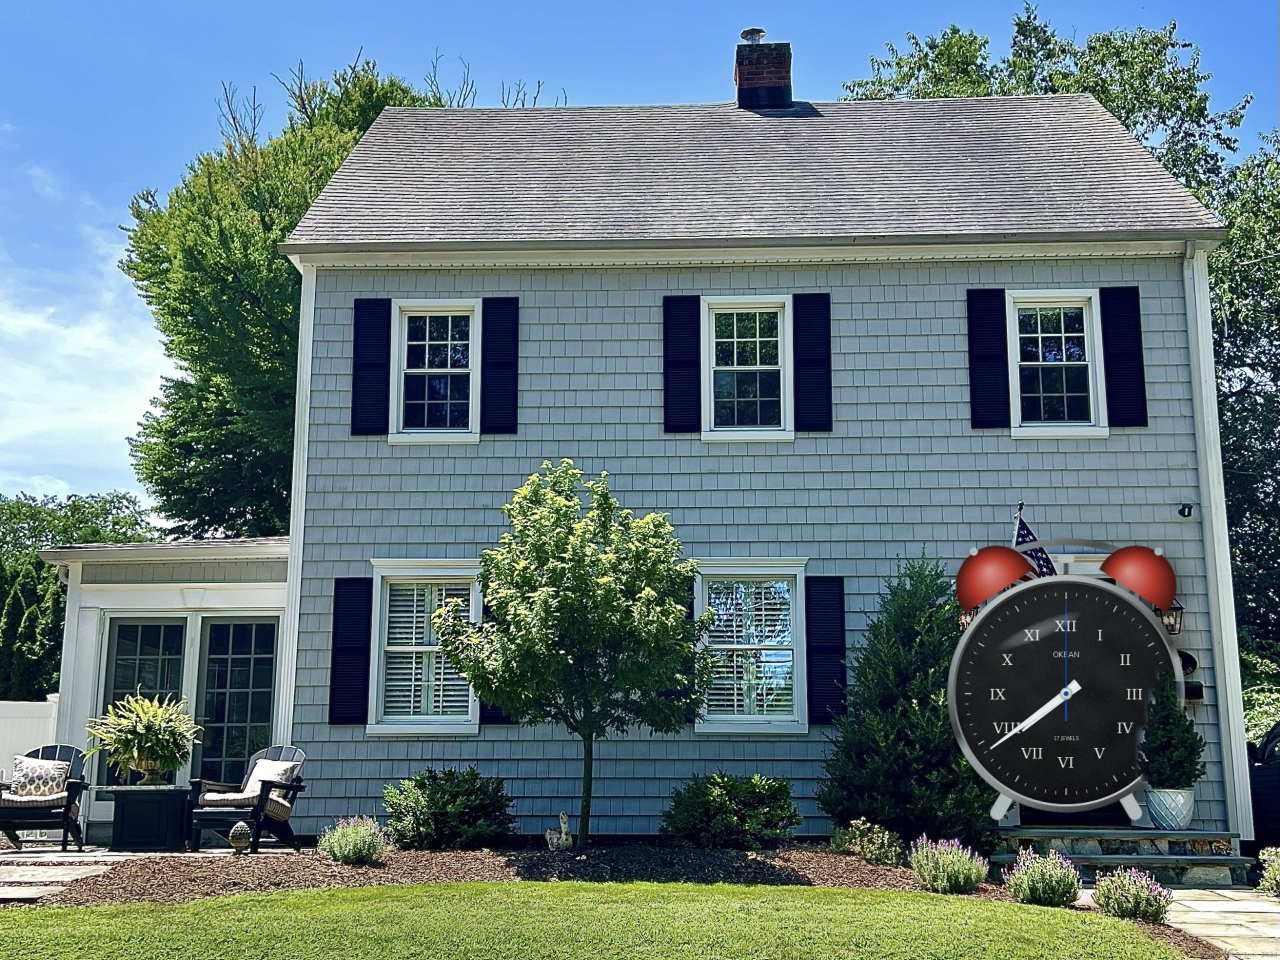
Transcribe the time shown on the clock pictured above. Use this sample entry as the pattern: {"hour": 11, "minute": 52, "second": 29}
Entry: {"hour": 7, "minute": 39, "second": 0}
